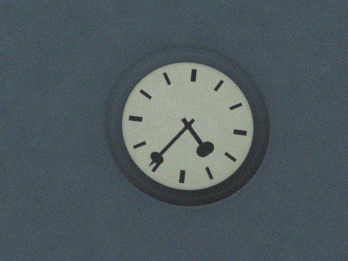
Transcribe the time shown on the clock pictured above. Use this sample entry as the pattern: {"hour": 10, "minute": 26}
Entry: {"hour": 4, "minute": 36}
